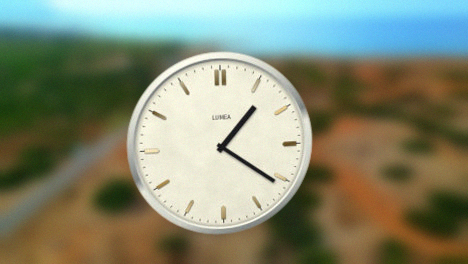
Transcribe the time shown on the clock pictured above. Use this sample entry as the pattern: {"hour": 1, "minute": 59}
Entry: {"hour": 1, "minute": 21}
